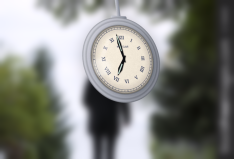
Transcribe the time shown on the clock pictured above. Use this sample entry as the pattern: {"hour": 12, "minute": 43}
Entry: {"hour": 6, "minute": 58}
